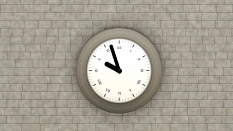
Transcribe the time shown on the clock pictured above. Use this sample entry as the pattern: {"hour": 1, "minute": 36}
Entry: {"hour": 9, "minute": 57}
